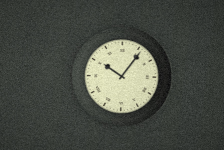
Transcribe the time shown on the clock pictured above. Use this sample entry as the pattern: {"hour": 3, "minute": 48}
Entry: {"hour": 10, "minute": 6}
